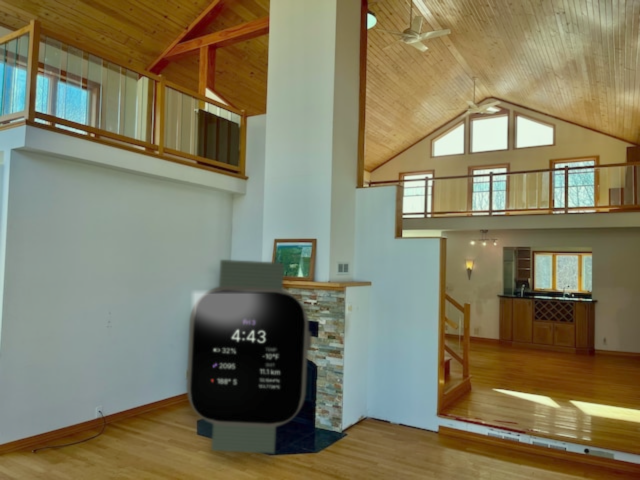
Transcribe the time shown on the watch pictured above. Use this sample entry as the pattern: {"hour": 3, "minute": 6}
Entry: {"hour": 4, "minute": 43}
